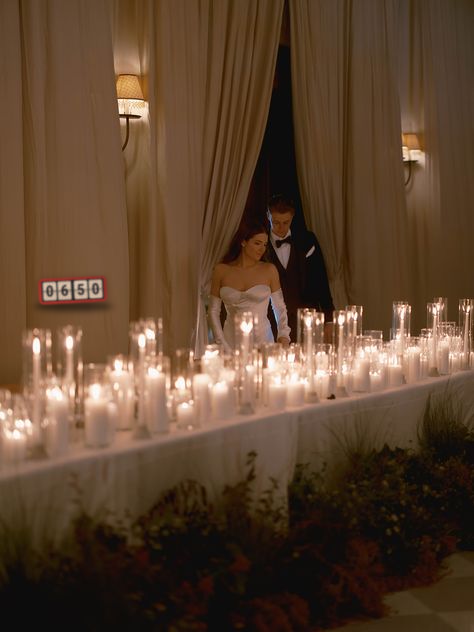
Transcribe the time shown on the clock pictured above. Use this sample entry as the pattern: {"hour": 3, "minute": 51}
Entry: {"hour": 6, "minute": 50}
